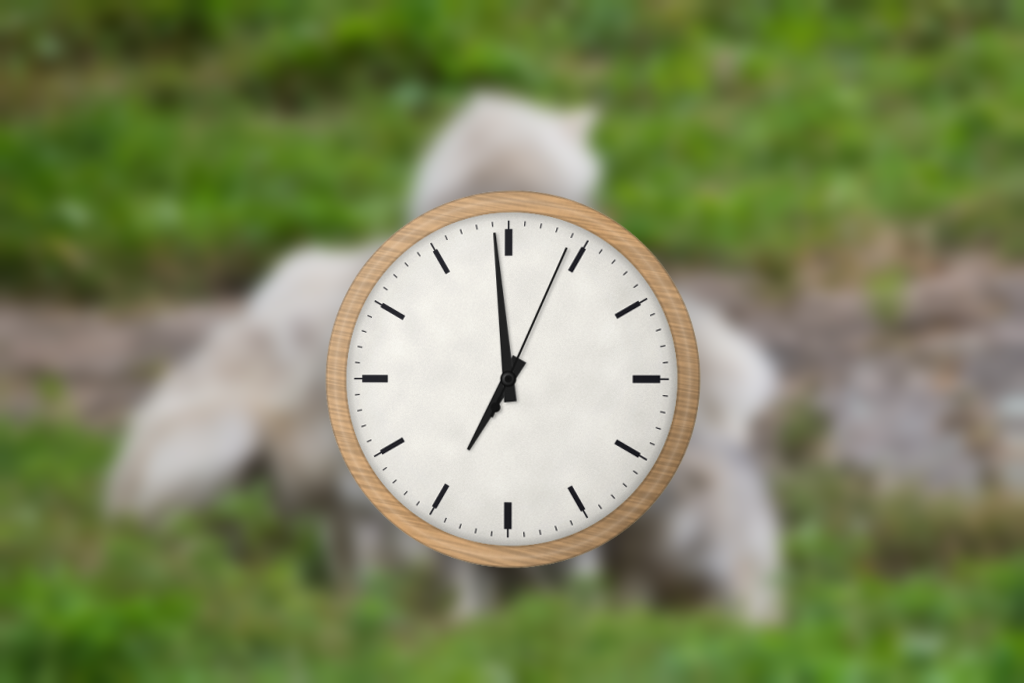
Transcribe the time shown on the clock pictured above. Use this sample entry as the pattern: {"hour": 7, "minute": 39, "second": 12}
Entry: {"hour": 6, "minute": 59, "second": 4}
